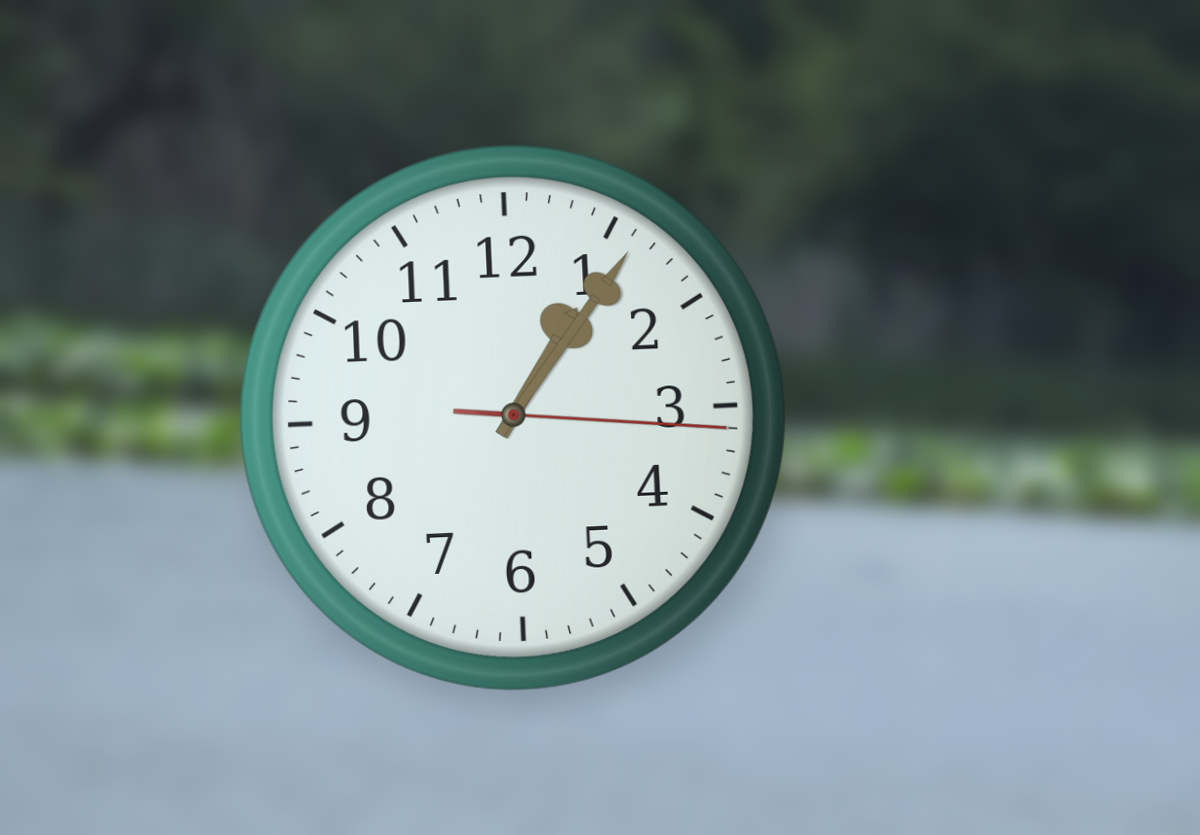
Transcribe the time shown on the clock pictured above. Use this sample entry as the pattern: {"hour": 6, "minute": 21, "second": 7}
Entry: {"hour": 1, "minute": 6, "second": 16}
